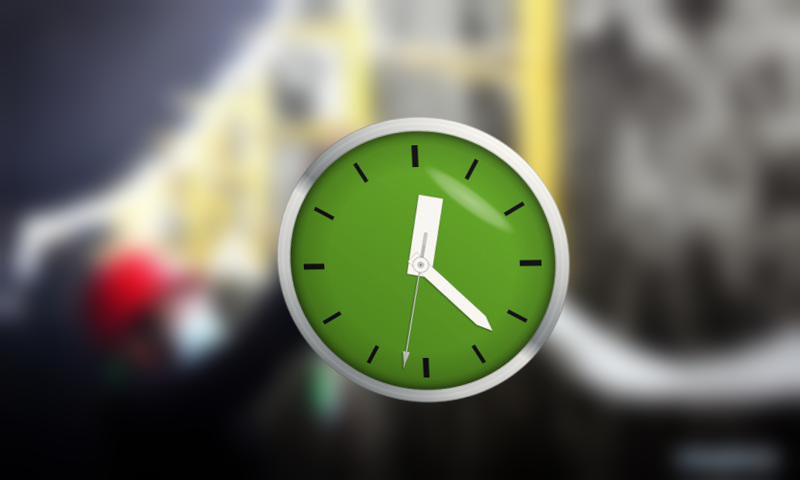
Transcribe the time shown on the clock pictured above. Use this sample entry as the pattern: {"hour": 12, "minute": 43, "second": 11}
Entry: {"hour": 12, "minute": 22, "second": 32}
